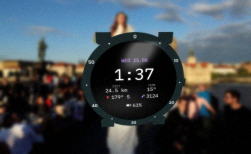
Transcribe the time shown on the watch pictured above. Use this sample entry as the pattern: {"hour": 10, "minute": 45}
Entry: {"hour": 1, "minute": 37}
